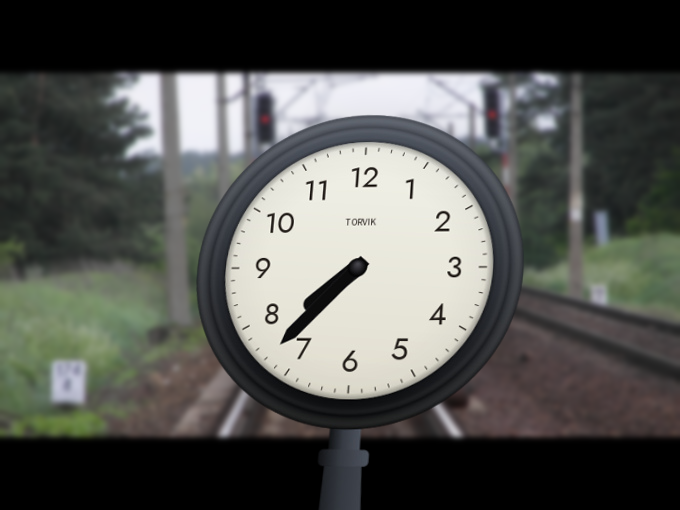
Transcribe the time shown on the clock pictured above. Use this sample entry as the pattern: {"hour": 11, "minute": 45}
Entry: {"hour": 7, "minute": 37}
